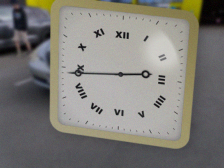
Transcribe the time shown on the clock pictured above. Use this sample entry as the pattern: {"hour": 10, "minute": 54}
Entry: {"hour": 2, "minute": 44}
